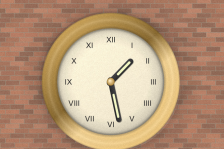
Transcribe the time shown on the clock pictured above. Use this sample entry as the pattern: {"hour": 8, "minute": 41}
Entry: {"hour": 1, "minute": 28}
